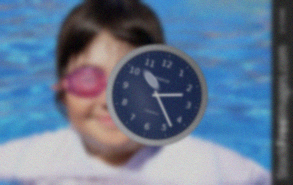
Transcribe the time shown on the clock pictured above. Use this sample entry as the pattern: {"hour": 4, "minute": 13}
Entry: {"hour": 2, "minute": 23}
